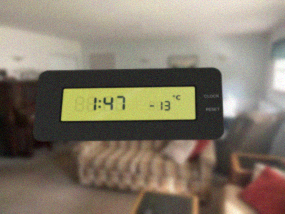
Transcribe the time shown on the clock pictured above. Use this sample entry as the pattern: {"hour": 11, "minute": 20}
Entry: {"hour": 1, "minute": 47}
